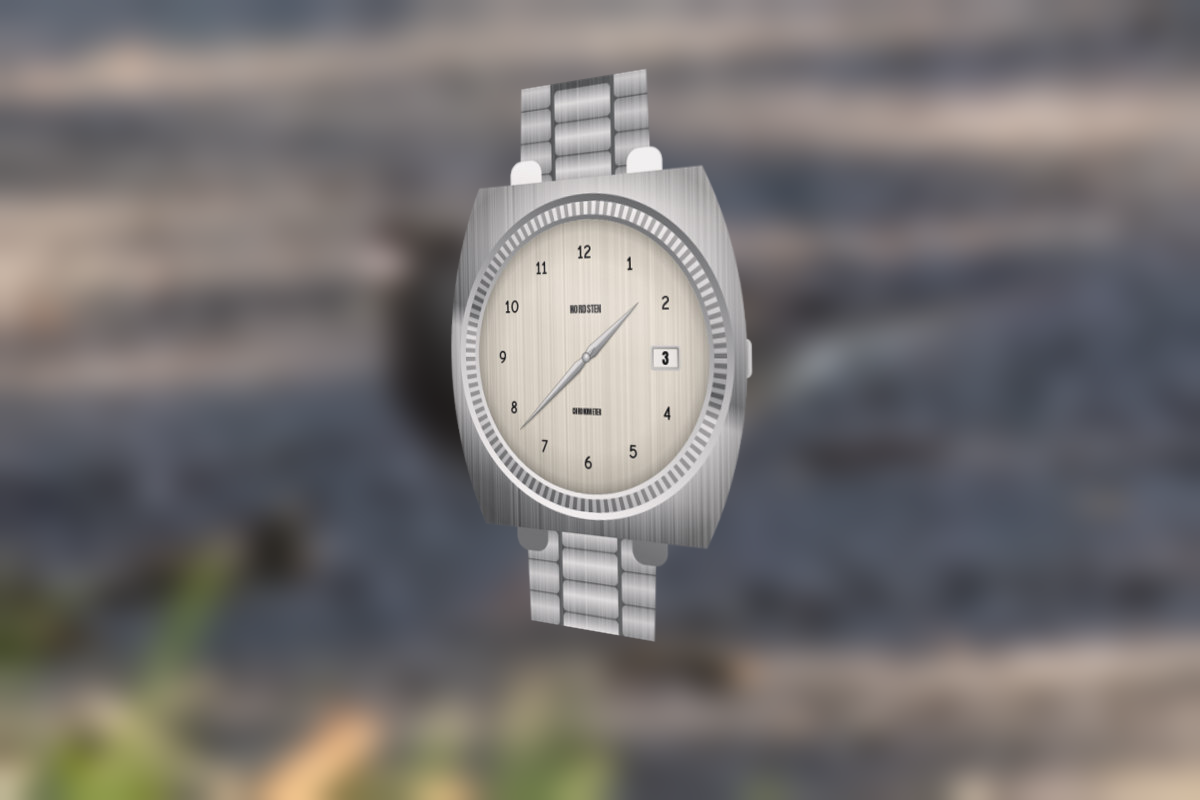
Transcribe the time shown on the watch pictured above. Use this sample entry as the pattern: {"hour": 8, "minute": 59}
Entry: {"hour": 1, "minute": 38}
